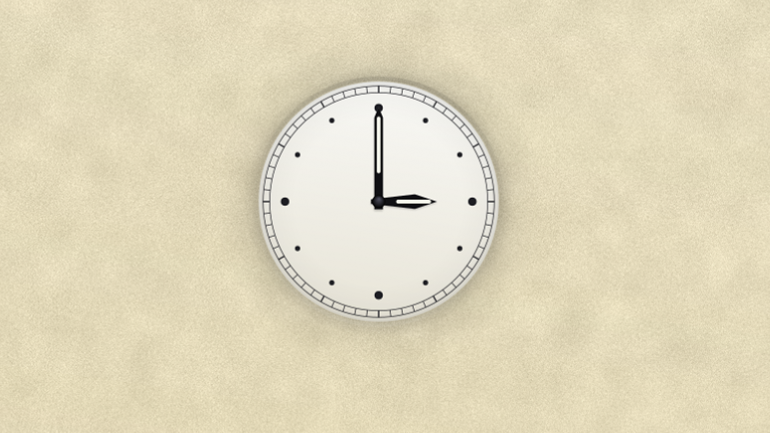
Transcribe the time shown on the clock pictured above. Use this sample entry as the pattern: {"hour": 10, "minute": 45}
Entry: {"hour": 3, "minute": 0}
